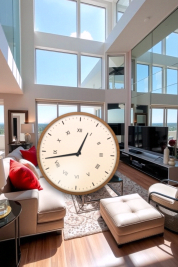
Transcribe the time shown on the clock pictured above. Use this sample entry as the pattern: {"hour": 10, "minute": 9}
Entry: {"hour": 12, "minute": 43}
